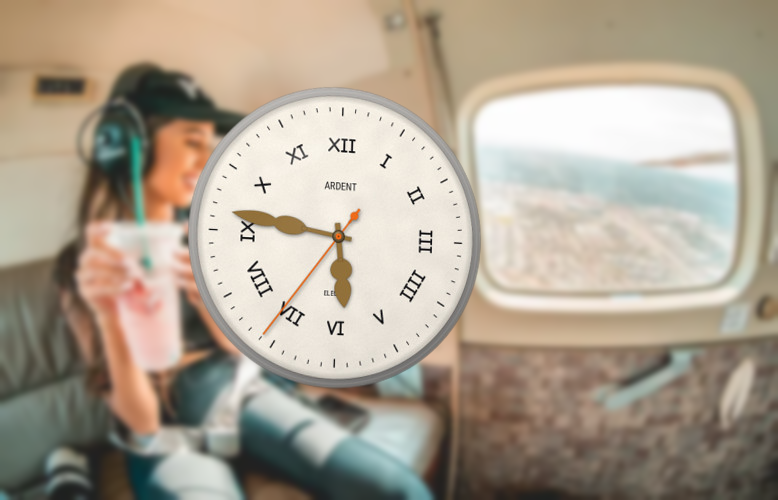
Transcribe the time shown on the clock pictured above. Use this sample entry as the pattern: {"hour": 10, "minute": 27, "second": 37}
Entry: {"hour": 5, "minute": 46, "second": 36}
